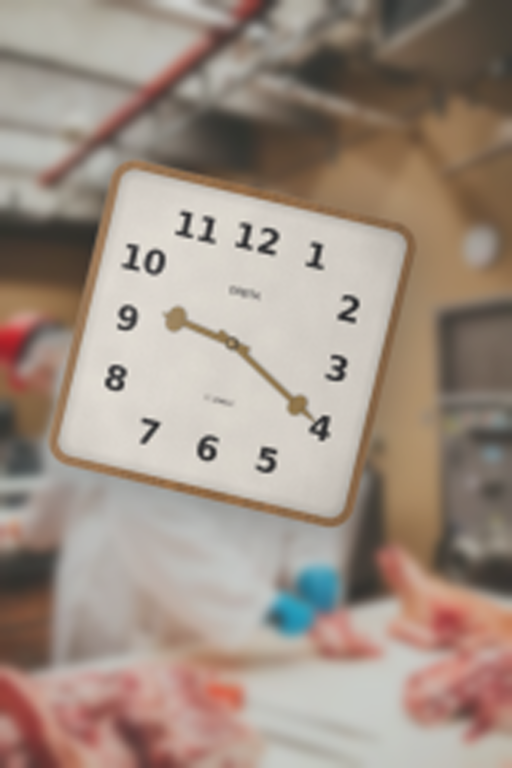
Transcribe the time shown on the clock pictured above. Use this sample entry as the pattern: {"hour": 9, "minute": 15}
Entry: {"hour": 9, "minute": 20}
